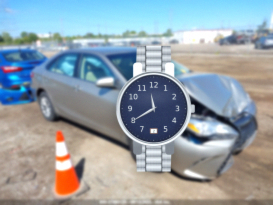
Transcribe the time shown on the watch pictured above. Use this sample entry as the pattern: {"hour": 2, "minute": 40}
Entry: {"hour": 11, "minute": 40}
